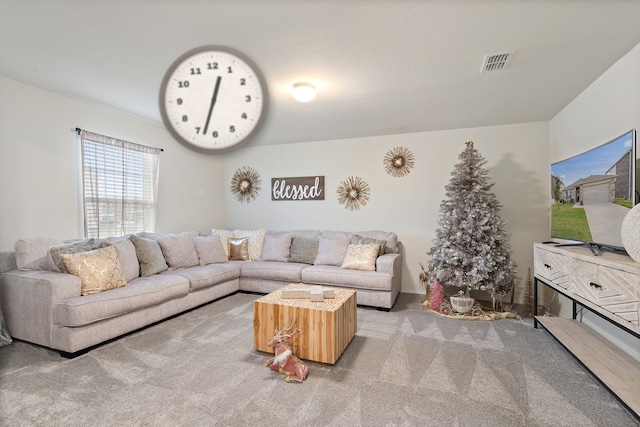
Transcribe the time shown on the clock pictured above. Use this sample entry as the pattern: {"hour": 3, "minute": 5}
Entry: {"hour": 12, "minute": 33}
